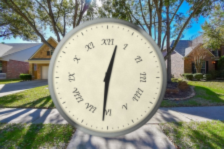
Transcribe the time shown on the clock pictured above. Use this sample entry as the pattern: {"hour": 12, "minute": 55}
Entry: {"hour": 12, "minute": 31}
